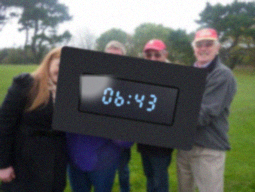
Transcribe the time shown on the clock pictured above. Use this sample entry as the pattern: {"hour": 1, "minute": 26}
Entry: {"hour": 6, "minute": 43}
